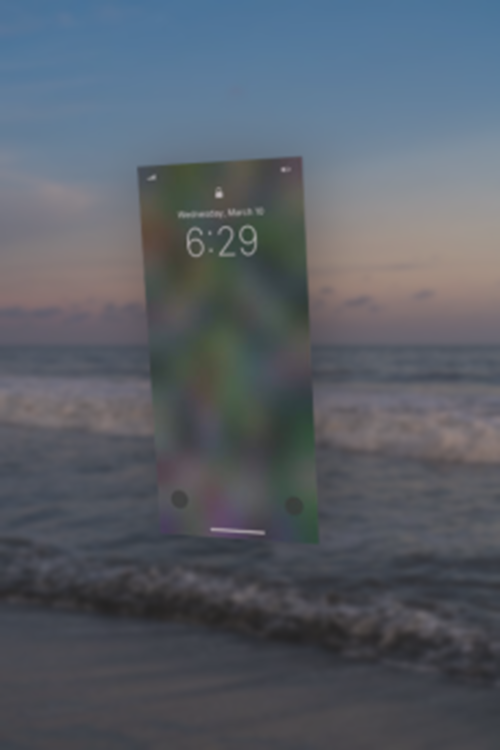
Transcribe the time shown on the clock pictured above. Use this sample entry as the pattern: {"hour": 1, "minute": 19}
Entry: {"hour": 6, "minute": 29}
